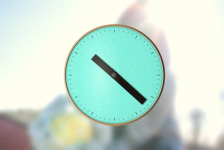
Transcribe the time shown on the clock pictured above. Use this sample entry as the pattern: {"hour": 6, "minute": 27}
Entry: {"hour": 10, "minute": 22}
